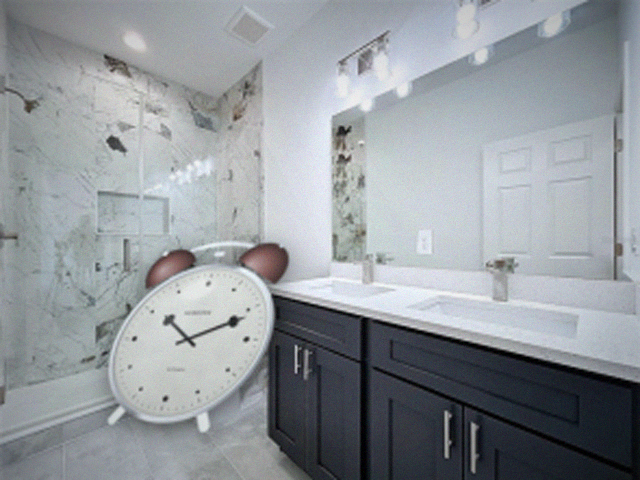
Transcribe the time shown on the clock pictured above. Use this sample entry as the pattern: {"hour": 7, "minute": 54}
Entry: {"hour": 10, "minute": 11}
